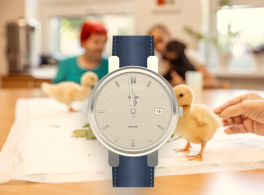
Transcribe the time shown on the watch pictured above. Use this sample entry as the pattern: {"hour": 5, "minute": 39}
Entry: {"hour": 11, "minute": 59}
